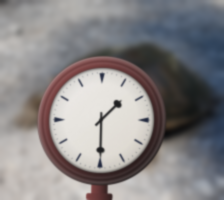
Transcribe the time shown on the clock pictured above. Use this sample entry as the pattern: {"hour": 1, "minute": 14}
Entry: {"hour": 1, "minute": 30}
